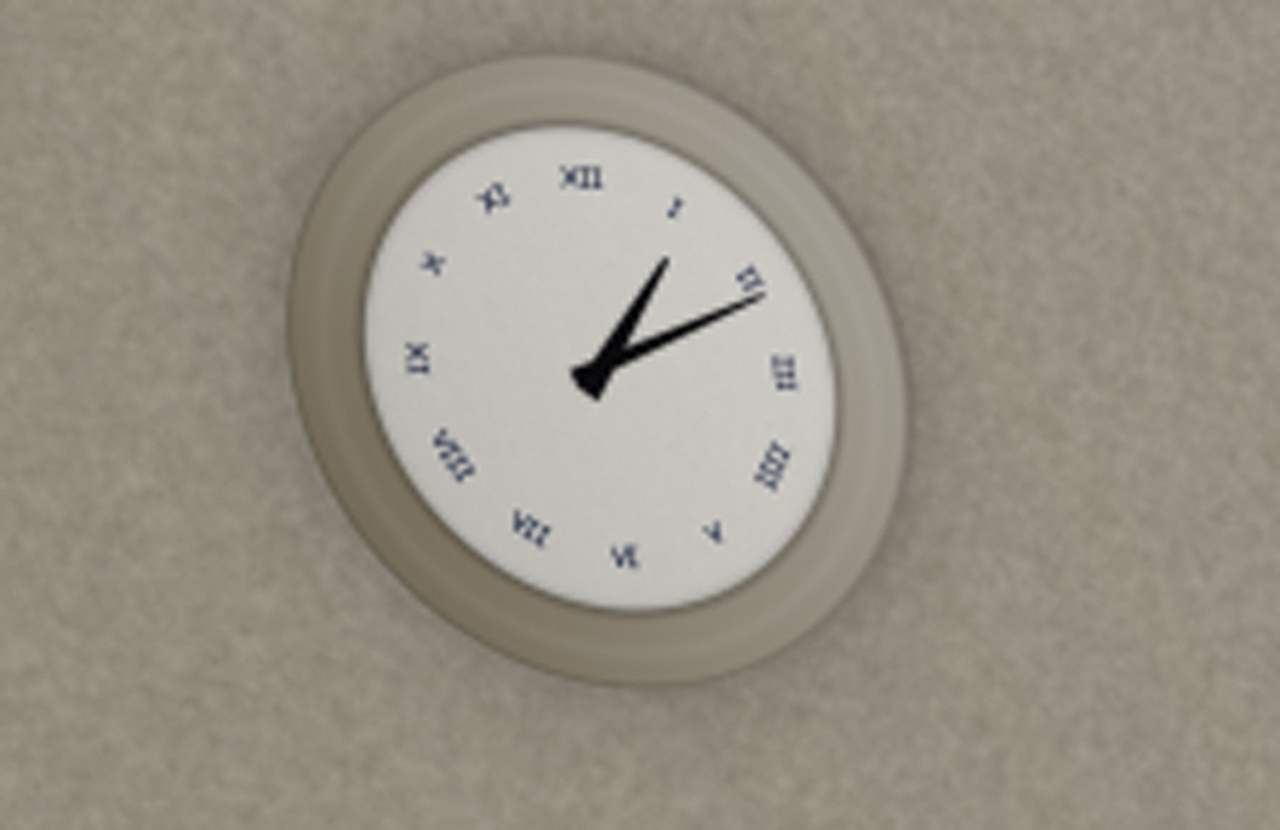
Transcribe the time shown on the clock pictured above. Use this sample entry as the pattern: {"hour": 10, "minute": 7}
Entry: {"hour": 1, "minute": 11}
